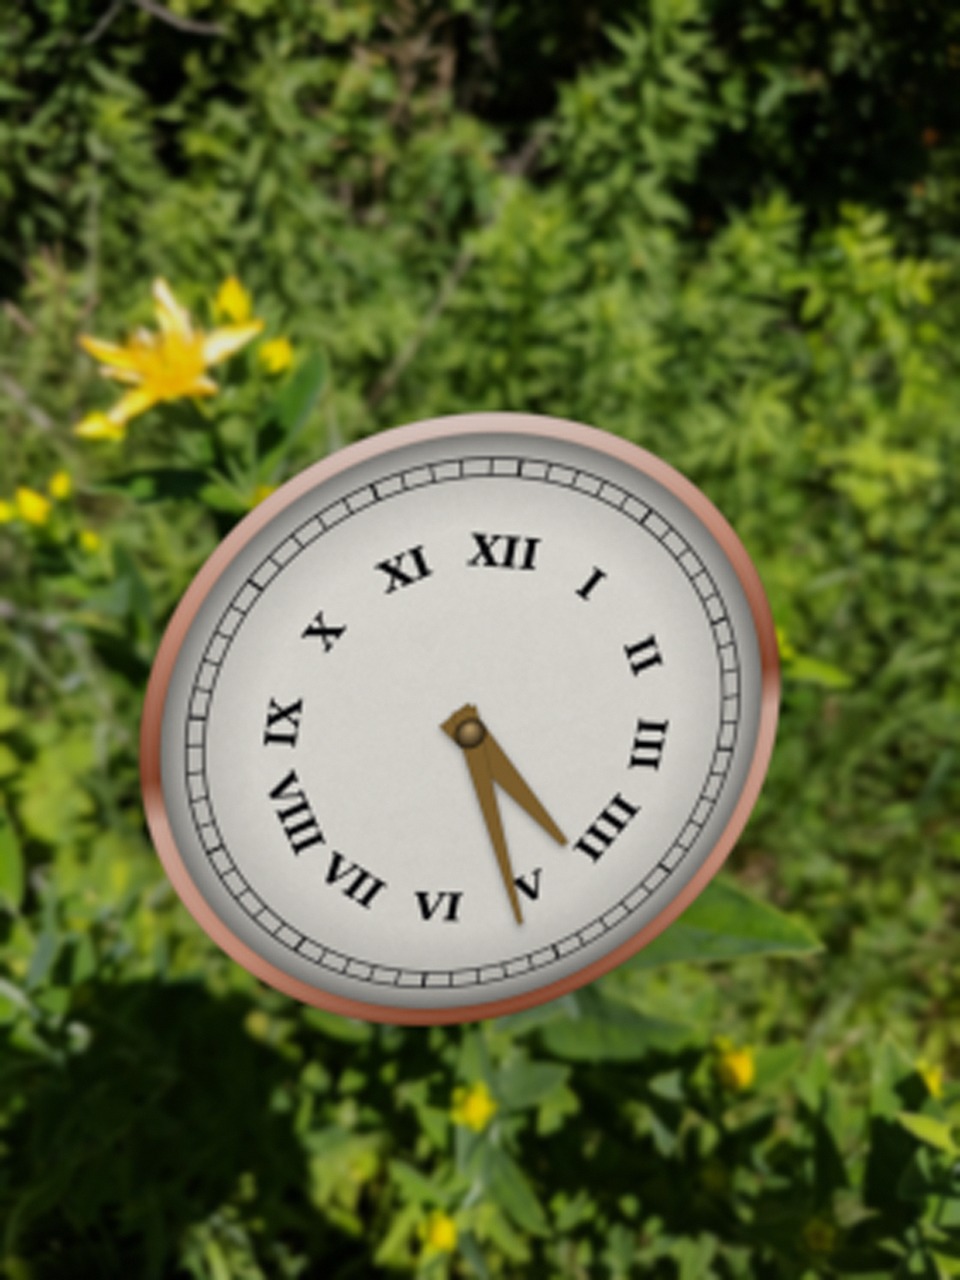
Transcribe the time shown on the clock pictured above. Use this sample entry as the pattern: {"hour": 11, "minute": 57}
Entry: {"hour": 4, "minute": 26}
